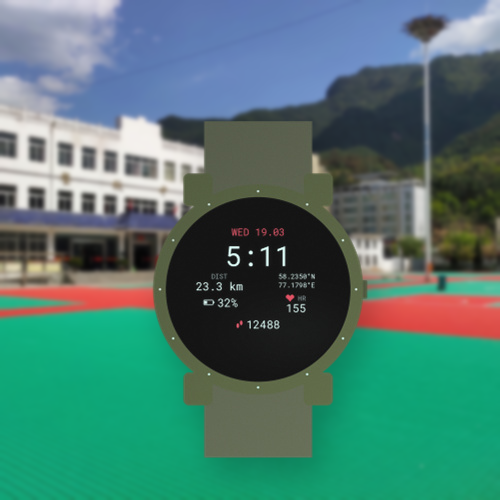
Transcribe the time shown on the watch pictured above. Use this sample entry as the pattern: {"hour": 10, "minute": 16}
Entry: {"hour": 5, "minute": 11}
